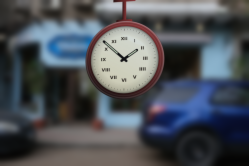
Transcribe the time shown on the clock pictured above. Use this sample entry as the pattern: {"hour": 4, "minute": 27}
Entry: {"hour": 1, "minute": 52}
